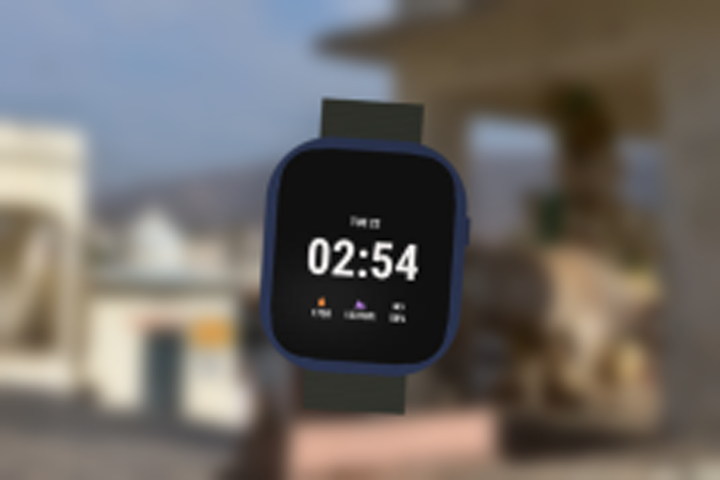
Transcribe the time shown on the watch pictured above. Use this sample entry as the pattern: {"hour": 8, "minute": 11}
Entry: {"hour": 2, "minute": 54}
